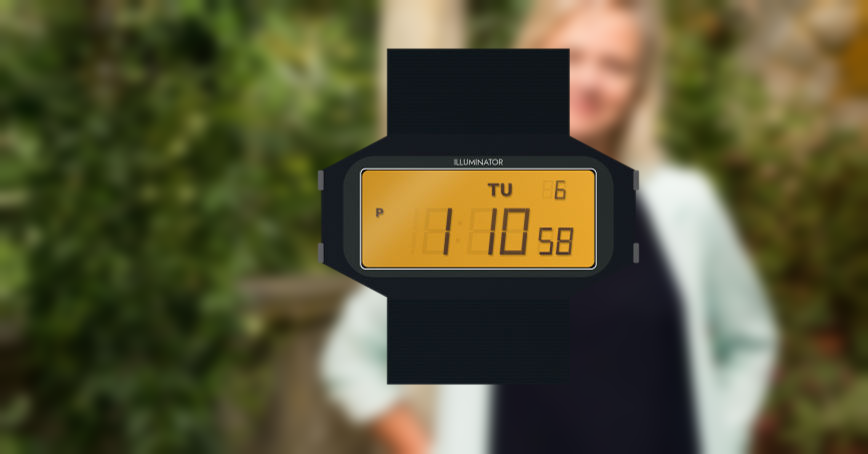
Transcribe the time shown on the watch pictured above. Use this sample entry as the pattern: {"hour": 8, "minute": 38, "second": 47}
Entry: {"hour": 1, "minute": 10, "second": 58}
